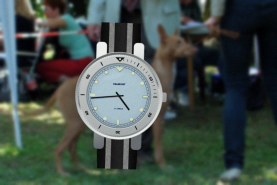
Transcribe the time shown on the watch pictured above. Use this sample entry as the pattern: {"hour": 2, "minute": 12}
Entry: {"hour": 4, "minute": 44}
